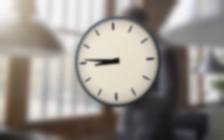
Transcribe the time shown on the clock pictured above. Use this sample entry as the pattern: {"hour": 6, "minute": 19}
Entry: {"hour": 8, "minute": 46}
